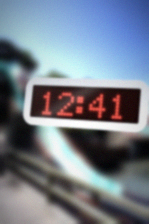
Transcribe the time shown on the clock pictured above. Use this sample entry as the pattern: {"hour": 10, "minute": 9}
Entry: {"hour": 12, "minute": 41}
